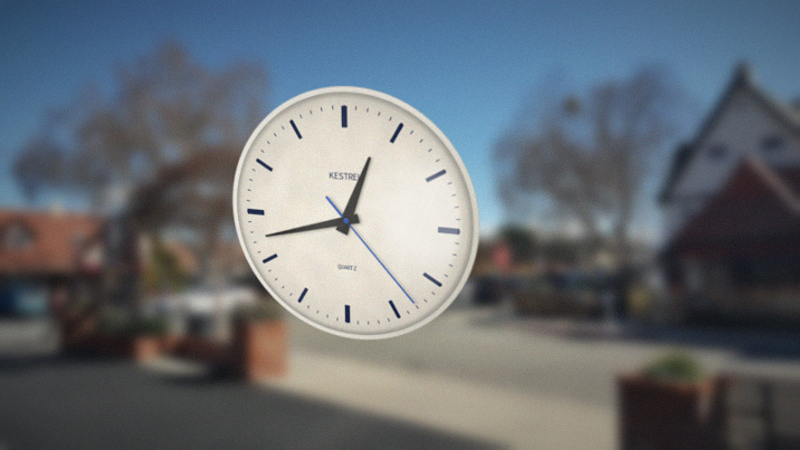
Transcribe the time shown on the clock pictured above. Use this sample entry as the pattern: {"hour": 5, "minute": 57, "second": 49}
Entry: {"hour": 12, "minute": 42, "second": 23}
